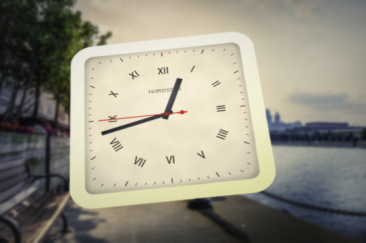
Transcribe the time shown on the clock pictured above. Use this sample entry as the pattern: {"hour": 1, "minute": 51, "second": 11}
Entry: {"hour": 12, "minute": 42, "second": 45}
